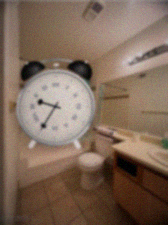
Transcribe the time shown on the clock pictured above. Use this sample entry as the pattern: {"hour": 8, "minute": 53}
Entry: {"hour": 9, "minute": 35}
